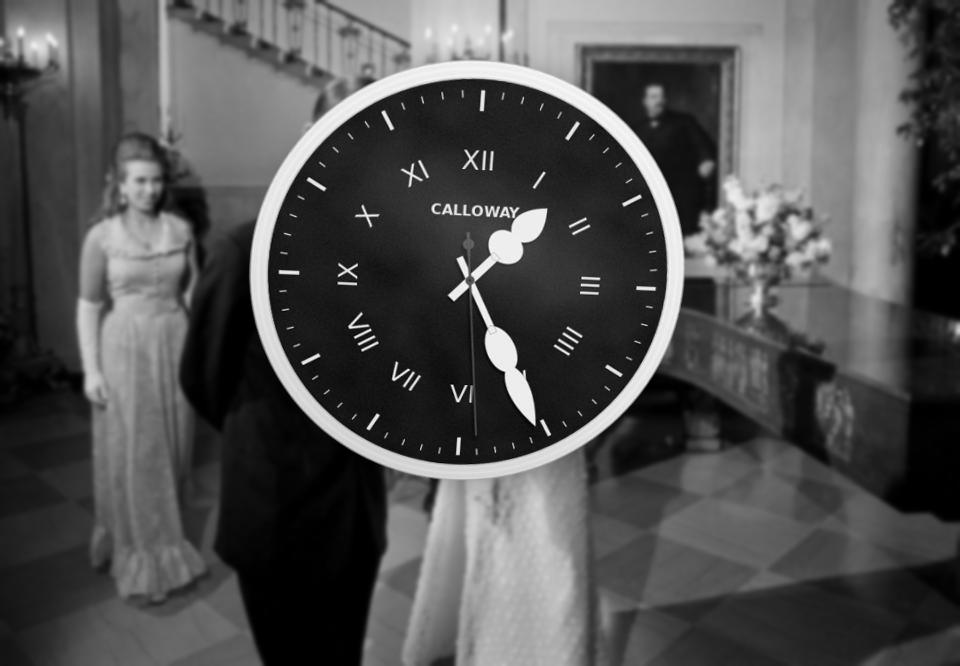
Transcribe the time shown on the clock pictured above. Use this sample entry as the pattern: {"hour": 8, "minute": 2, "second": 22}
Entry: {"hour": 1, "minute": 25, "second": 29}
